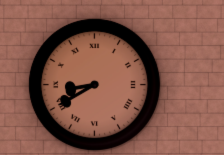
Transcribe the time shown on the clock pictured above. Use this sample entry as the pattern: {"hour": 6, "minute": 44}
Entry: {"hour": 8, "minute": 40}
